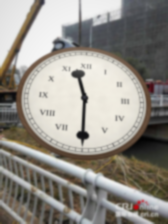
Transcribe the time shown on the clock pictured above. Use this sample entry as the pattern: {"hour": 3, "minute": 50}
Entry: {"hour": 11, "minute": 30}
